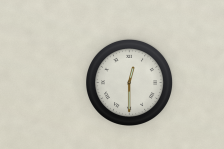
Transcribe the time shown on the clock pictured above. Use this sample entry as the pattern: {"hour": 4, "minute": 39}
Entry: {"hour": 12, "minute": 30}
